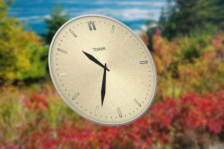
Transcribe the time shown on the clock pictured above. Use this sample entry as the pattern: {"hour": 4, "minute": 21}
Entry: {"hour": 10, "minute": 34}
